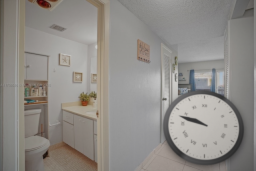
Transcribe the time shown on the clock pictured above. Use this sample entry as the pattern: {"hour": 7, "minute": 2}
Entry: {"hour": 9, "minute": 48}
